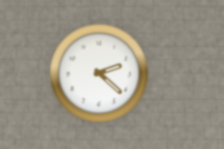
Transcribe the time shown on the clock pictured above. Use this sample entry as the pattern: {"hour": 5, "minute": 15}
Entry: {"hour": 2, "minute": 22}
